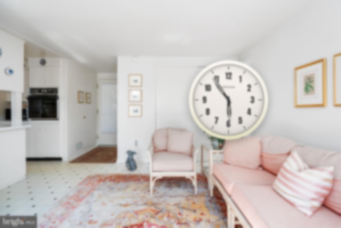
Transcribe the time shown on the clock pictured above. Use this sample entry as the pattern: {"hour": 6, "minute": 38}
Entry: {"hour": 5, "minute": 54}
